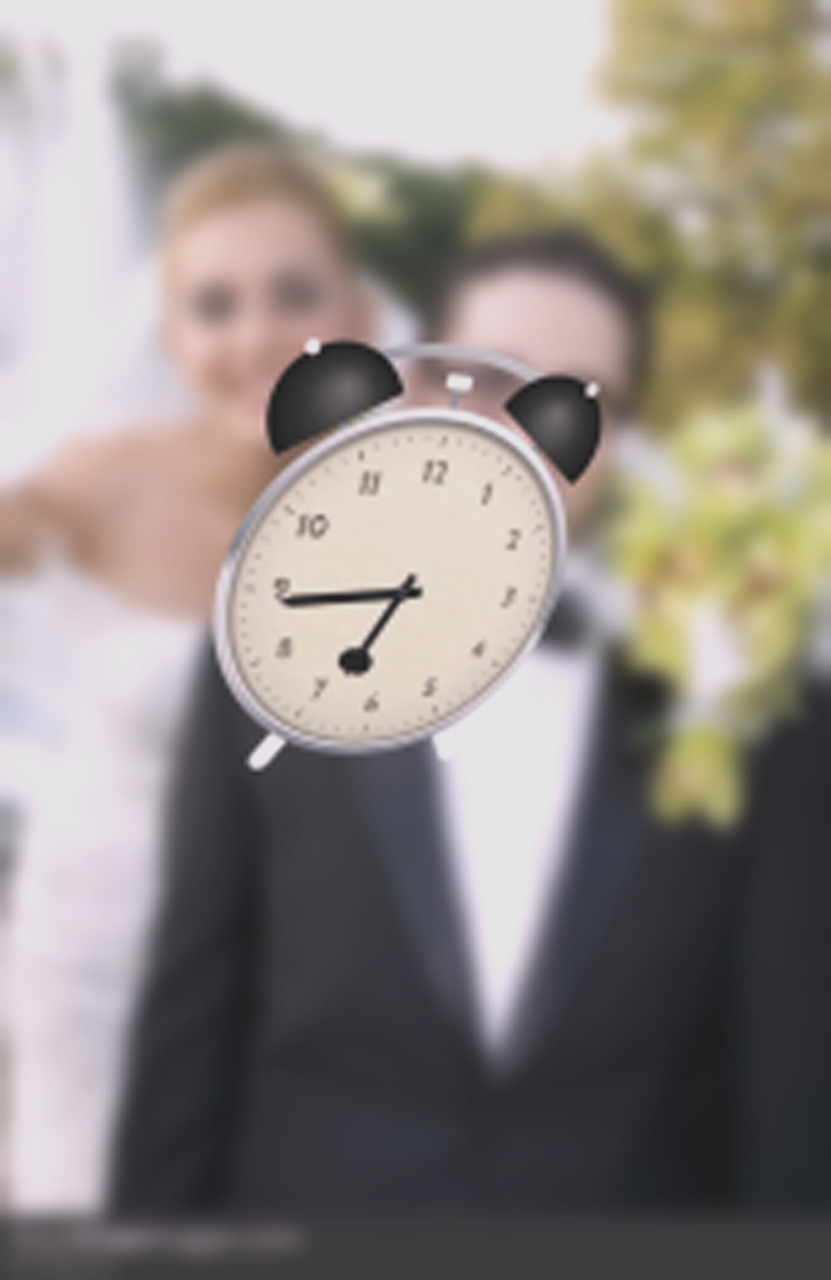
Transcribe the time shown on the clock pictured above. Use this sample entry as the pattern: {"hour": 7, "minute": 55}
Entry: {"hour": 6, "minute": 44}
